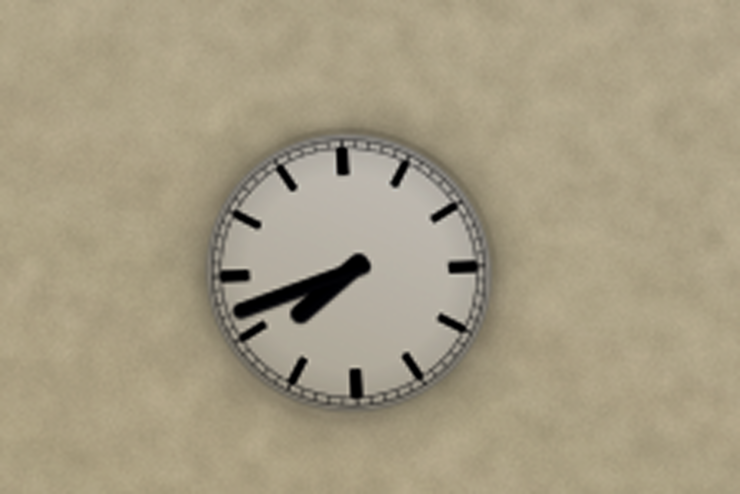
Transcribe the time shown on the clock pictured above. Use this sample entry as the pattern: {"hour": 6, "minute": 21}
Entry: {"hour": 7, "minute": 42}
